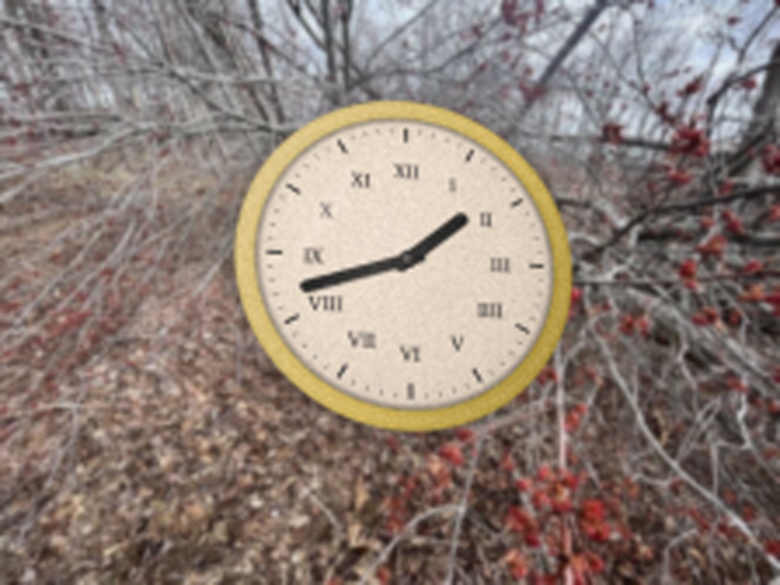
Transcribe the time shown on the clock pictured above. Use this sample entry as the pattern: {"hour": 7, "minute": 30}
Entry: {"hour": 1, "minute": 42}
